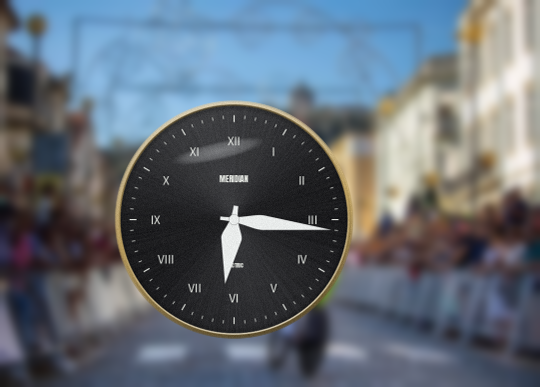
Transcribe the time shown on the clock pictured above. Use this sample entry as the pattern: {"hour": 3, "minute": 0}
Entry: {"hour": 6, "minute": 16}
